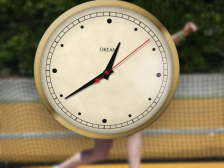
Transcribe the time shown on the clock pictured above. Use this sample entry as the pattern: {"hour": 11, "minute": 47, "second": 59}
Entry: {"hour": 12, "minute": 39, "second": 8}
